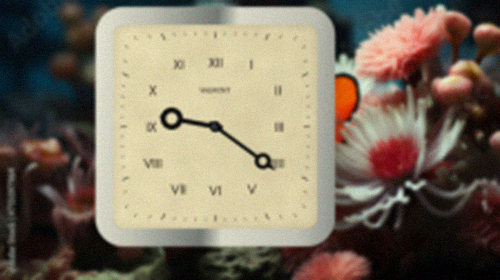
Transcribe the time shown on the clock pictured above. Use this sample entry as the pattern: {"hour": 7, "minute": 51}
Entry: {"hour": 9, "minute": 21}
